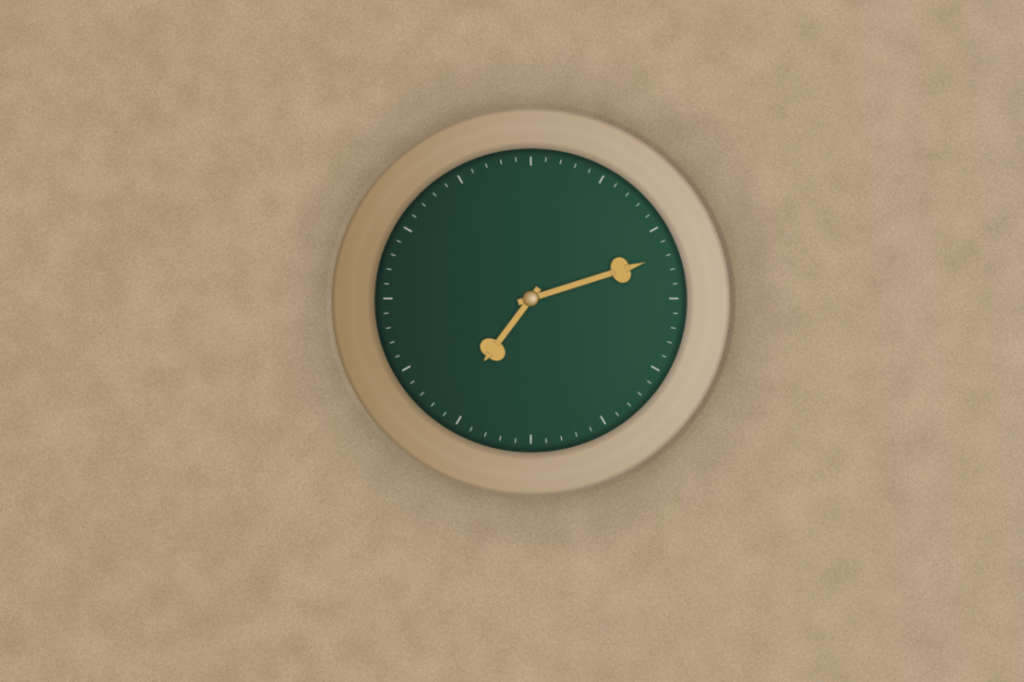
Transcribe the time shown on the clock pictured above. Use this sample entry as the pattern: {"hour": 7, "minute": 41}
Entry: {"hour": 7, "minute": 12}
